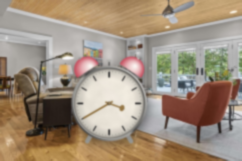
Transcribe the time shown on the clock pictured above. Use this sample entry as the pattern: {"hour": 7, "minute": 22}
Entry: {"hour": 3, "minute": 40}
